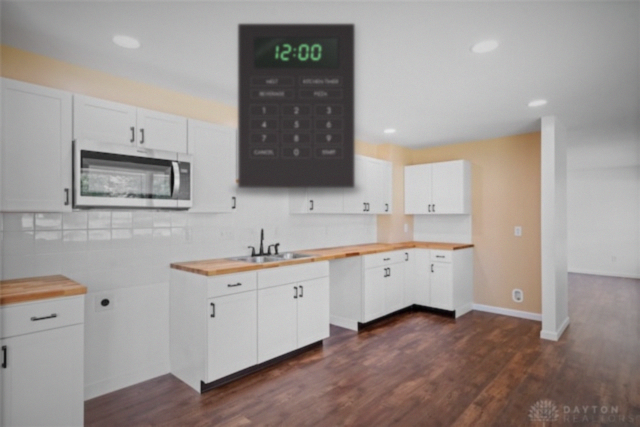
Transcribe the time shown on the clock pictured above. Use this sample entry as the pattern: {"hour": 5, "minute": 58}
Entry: {"hour": 12, "minute": 0}
